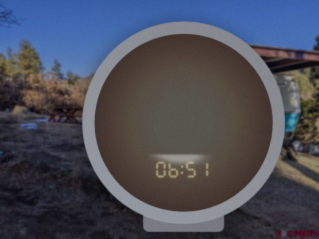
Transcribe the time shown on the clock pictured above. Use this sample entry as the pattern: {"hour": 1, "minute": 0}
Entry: {"hour": 6, "minute": 51}
